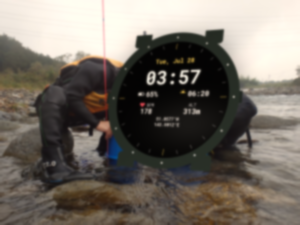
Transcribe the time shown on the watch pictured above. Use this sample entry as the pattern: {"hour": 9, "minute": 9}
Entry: {"hour": 3, "minute": 57}
